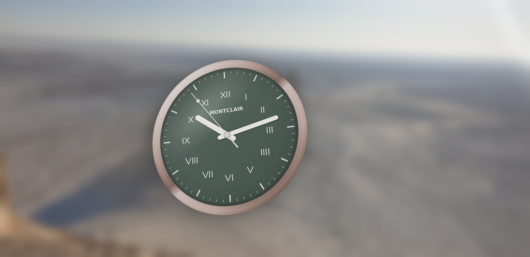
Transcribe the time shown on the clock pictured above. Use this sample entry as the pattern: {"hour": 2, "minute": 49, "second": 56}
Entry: {"hour": 10, "minute": 12, "second": 54}
